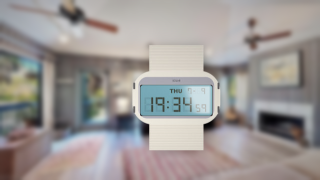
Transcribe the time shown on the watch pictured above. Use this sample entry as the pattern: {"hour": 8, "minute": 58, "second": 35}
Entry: {"hour": 19, "minute": 34, "second": 59}
